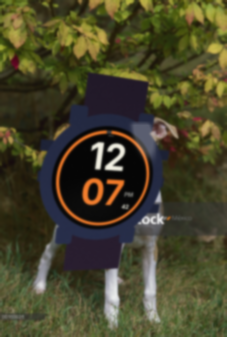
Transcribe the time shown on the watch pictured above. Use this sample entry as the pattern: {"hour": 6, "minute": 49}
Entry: {"hour": 12, "minute": 7}
